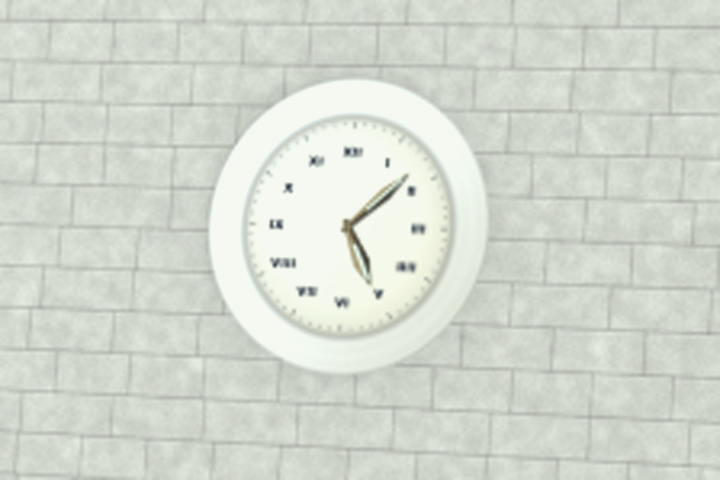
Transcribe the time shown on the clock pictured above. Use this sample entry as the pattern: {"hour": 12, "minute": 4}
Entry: {"hour": 5, "minute": 8}
